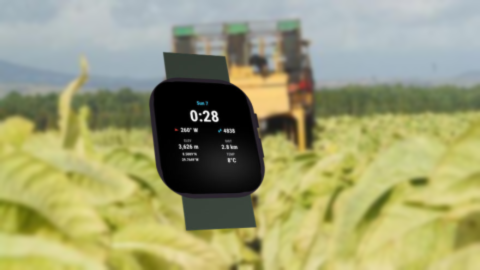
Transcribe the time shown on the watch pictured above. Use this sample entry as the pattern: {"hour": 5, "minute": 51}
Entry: {"hour": 0, "minute": 28}
